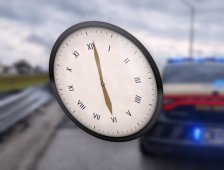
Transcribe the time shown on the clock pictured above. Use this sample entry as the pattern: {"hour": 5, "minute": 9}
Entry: {"hour": 6, "minute": 1}
